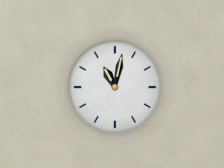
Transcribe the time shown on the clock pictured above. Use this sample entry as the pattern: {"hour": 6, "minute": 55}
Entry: {"hour": 11, "minute": 2}
